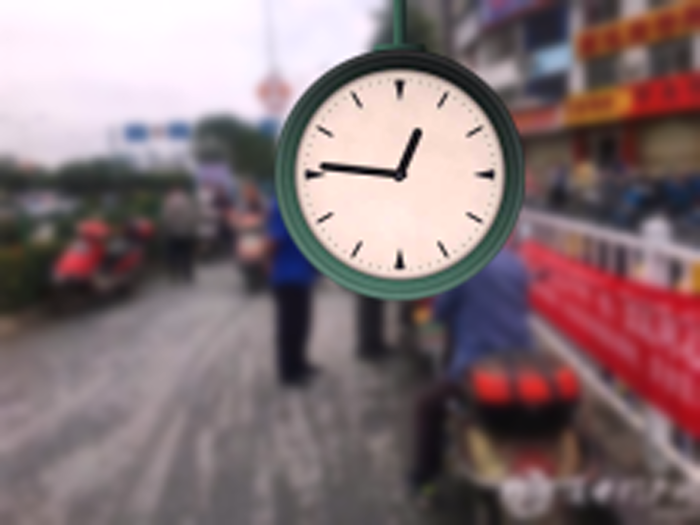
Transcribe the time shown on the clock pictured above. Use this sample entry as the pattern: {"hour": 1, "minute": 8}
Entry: {"hour": 12, "minute": 46}
